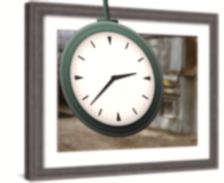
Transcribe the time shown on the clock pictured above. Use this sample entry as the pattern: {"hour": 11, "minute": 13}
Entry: {"hour": 2, "minute": 38}
